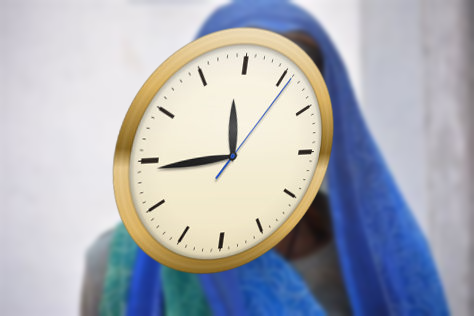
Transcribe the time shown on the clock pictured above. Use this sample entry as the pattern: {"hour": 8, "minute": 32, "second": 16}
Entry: {"hour": 11, "minute": 44, "second": 6}
